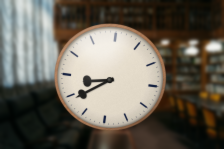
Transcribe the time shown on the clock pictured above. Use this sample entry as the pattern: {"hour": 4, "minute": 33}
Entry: {"hour": 8, "minute": 39}
